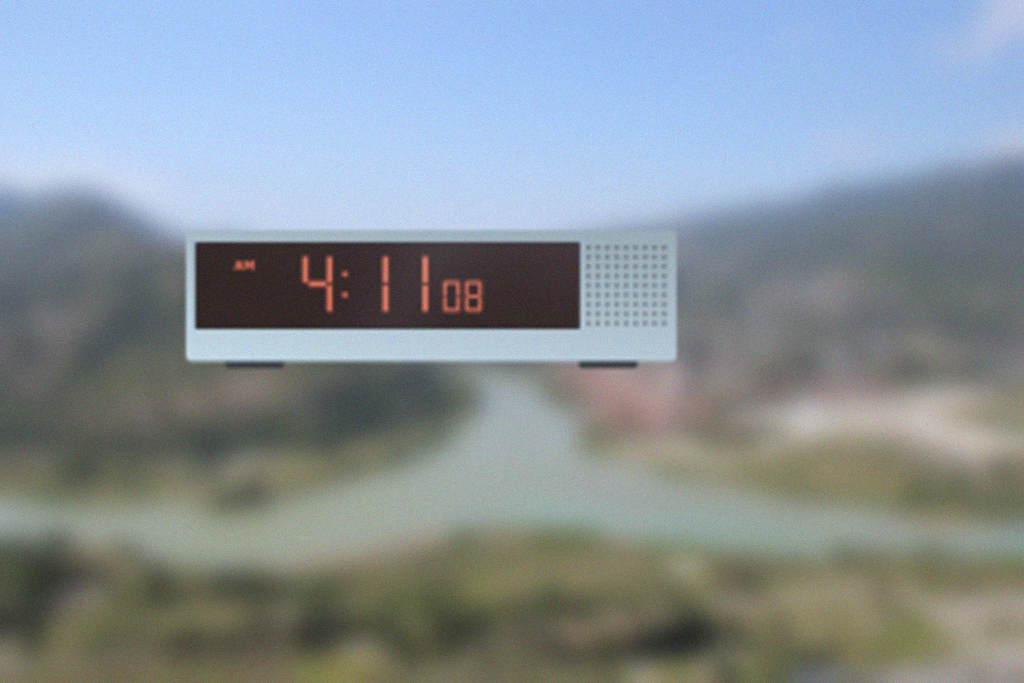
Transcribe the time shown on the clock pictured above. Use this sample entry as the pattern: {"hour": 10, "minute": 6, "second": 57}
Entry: {"hour": 4, "minute": 11, "second": 8}
